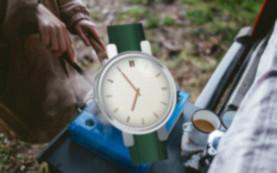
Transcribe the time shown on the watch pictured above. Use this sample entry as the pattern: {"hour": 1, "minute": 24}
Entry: {"hour": 6, "minute": 55}
